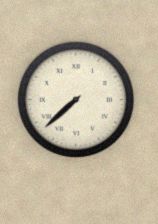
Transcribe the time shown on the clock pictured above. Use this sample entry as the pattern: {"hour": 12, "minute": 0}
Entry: {"hour": 7, "minute": 38}
